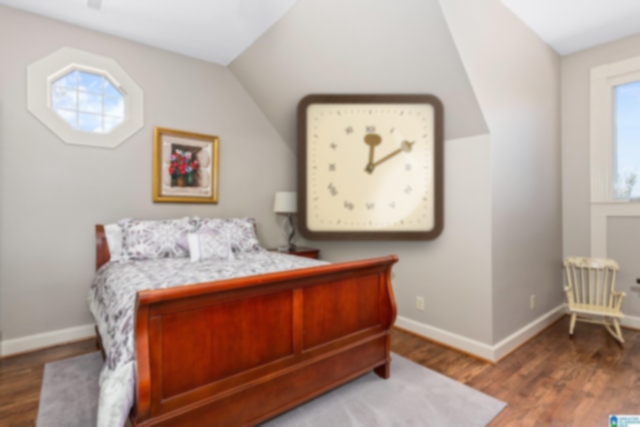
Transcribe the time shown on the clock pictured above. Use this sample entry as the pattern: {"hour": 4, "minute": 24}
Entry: {"hour": 12, "minute": 10}
